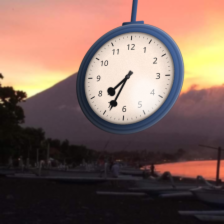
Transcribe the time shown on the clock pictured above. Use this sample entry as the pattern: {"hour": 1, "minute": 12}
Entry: {"hour": 7, "minute": 34}
